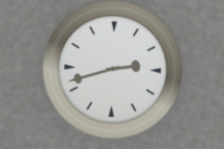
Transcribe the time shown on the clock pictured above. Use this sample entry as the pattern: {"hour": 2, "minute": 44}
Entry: {"hour": 2, "minute": 42}
